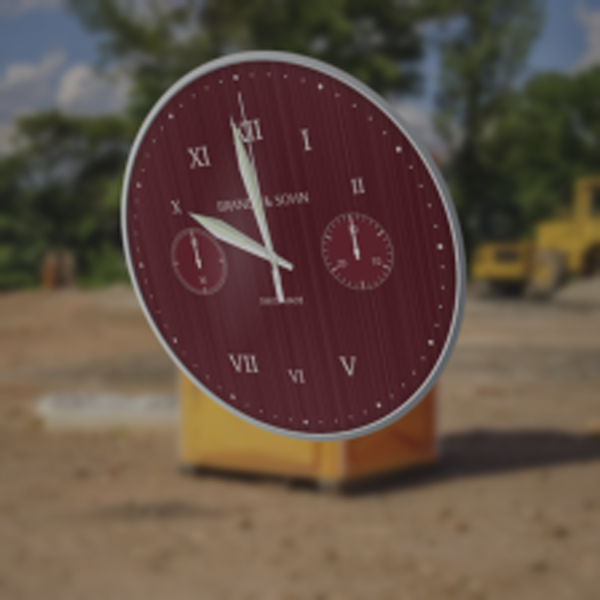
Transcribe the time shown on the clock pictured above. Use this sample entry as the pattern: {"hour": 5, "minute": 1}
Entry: {"hour": 9, "minute": 59}
